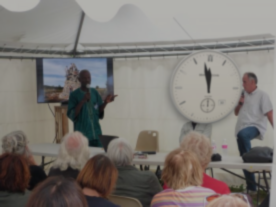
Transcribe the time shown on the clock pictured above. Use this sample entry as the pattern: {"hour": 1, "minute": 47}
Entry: {"hour": 11, "minute": 58}
